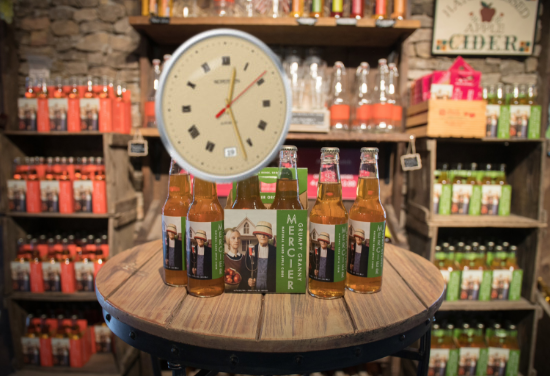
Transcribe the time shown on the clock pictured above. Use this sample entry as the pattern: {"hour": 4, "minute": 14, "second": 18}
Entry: {"hour": 12, "minute": 27, "second": 9}
